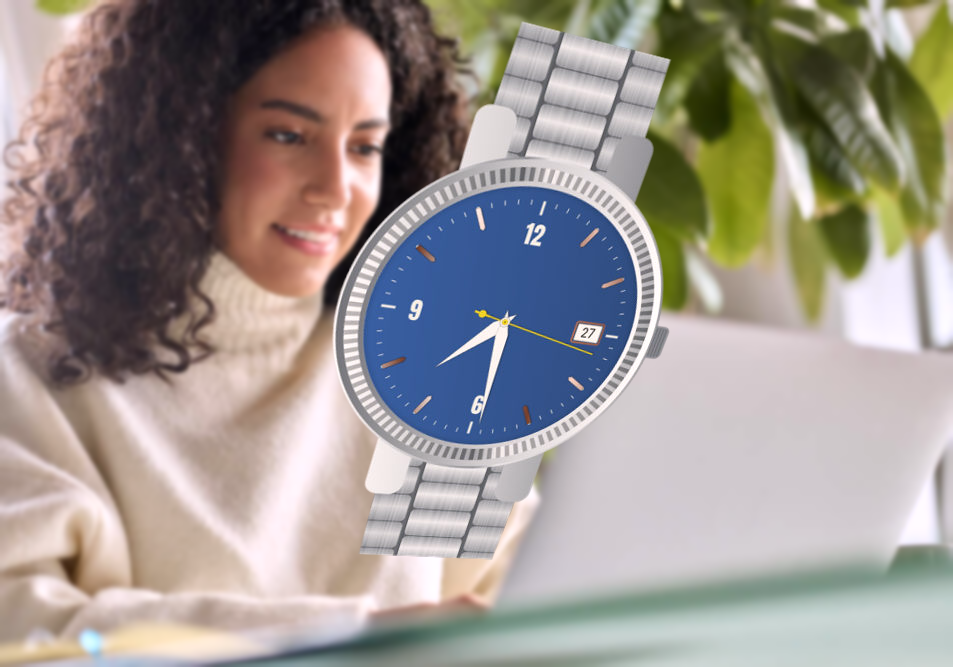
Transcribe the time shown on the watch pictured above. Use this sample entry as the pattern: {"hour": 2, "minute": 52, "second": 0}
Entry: {"hour": 7, "minute": 29, "second": 17}
